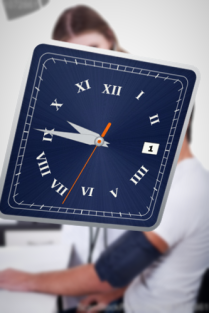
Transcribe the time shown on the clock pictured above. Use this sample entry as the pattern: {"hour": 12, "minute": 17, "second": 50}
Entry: {"hour": 9, "minute": 45, "second": 33}
